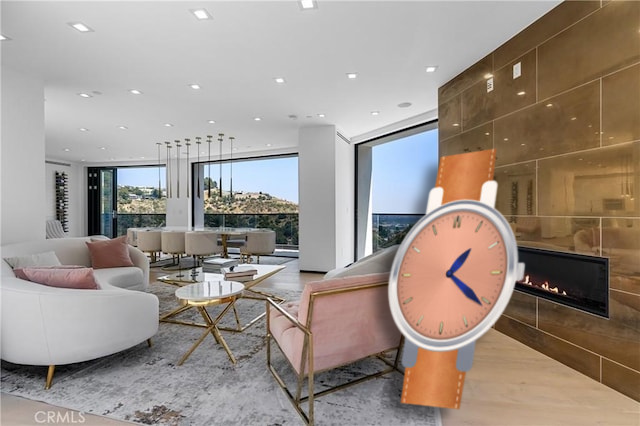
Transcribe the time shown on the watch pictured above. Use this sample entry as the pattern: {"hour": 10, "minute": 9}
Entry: {"hour": 1, "minute": 21}
